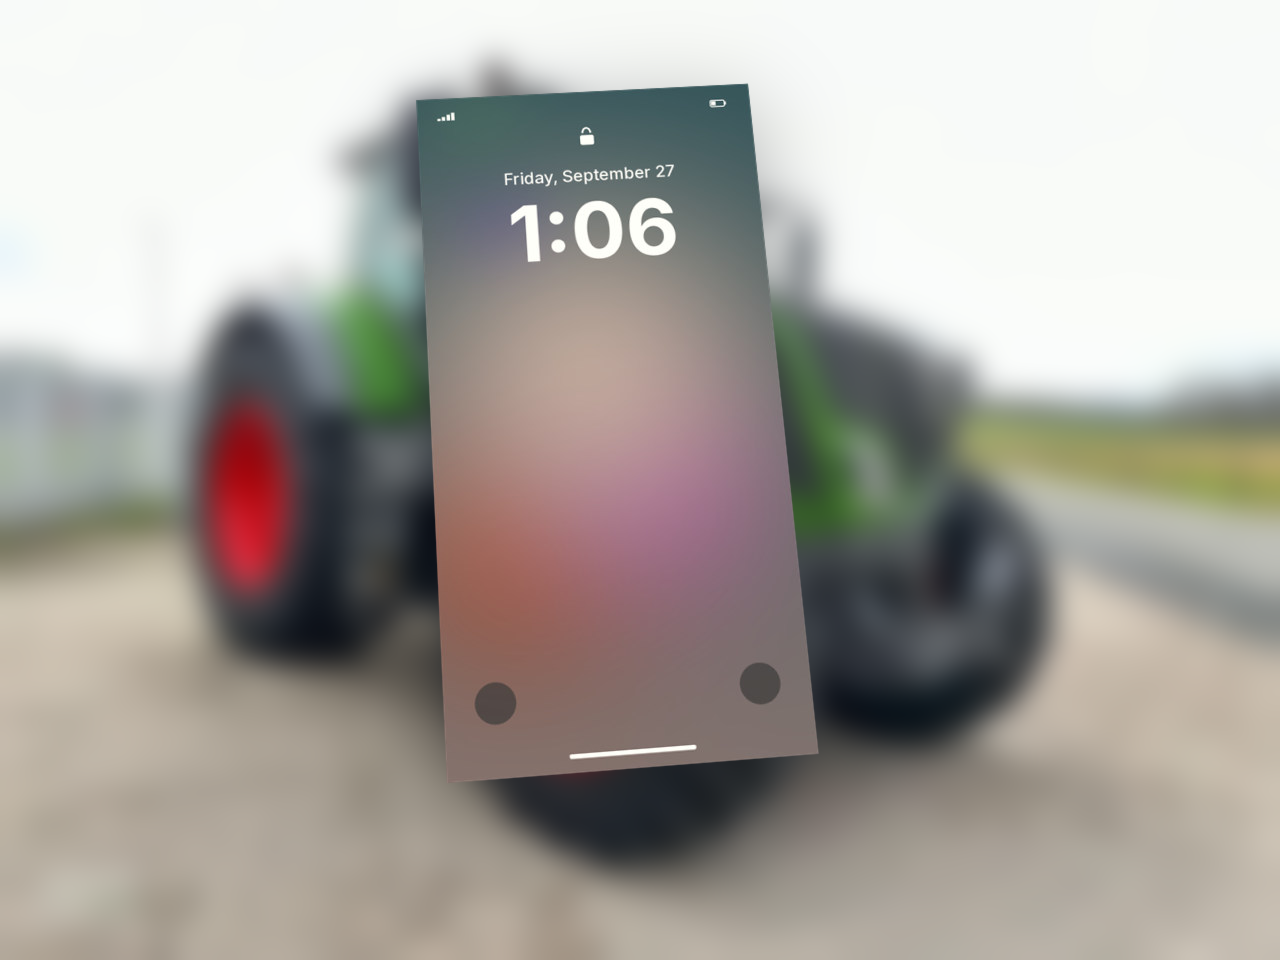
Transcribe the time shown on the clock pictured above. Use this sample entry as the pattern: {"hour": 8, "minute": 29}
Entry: {"hour": 1, "minute": 6}
